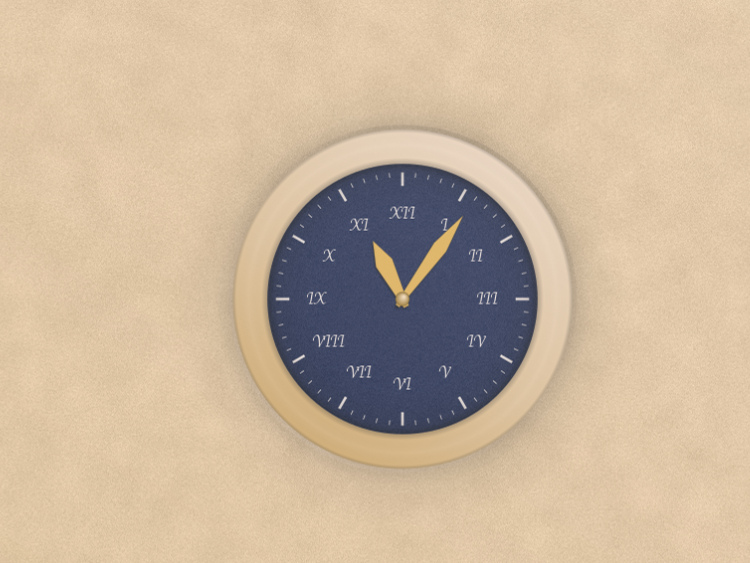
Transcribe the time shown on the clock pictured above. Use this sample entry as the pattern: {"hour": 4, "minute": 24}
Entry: {"hour": 11, "minute": 6}
